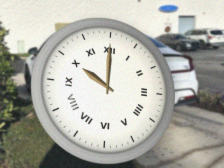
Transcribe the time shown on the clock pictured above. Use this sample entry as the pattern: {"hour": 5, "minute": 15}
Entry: {"hour": 10, "minute": 0}
